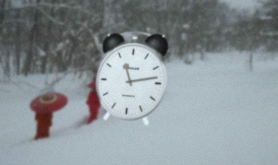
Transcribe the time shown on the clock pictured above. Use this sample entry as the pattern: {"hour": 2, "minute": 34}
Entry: {"hour": 11, "minute": 13}
